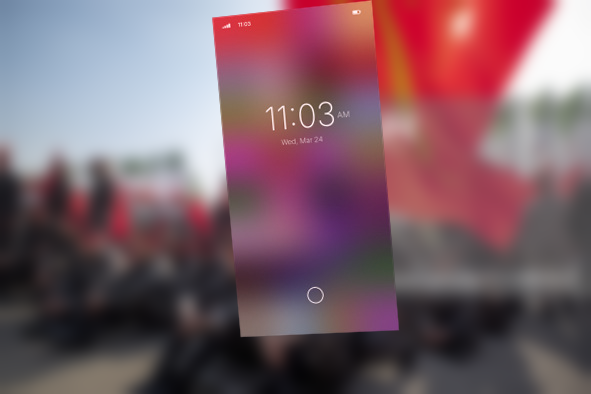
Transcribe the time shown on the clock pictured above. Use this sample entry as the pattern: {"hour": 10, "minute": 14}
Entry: {"hour": 11, "minute": 3}
